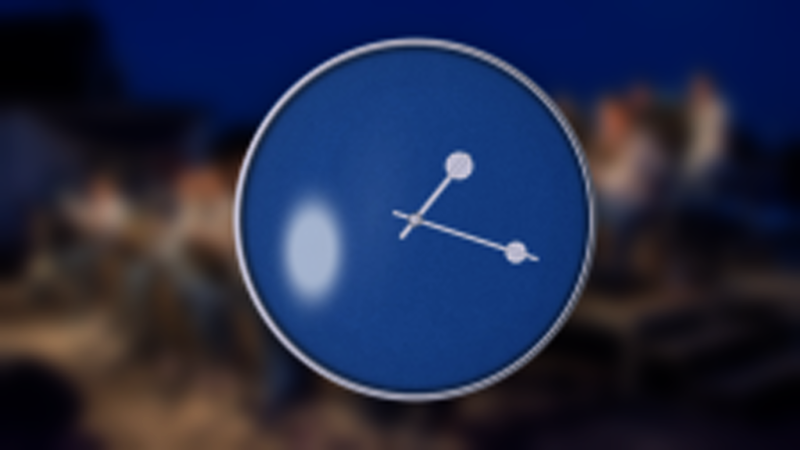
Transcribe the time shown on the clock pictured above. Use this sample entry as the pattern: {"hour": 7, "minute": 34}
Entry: {"hour": 1, "minute": 18}
